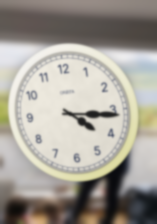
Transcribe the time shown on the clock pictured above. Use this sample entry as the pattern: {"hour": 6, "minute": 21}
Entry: {"hour": 4, "minute": 16}
